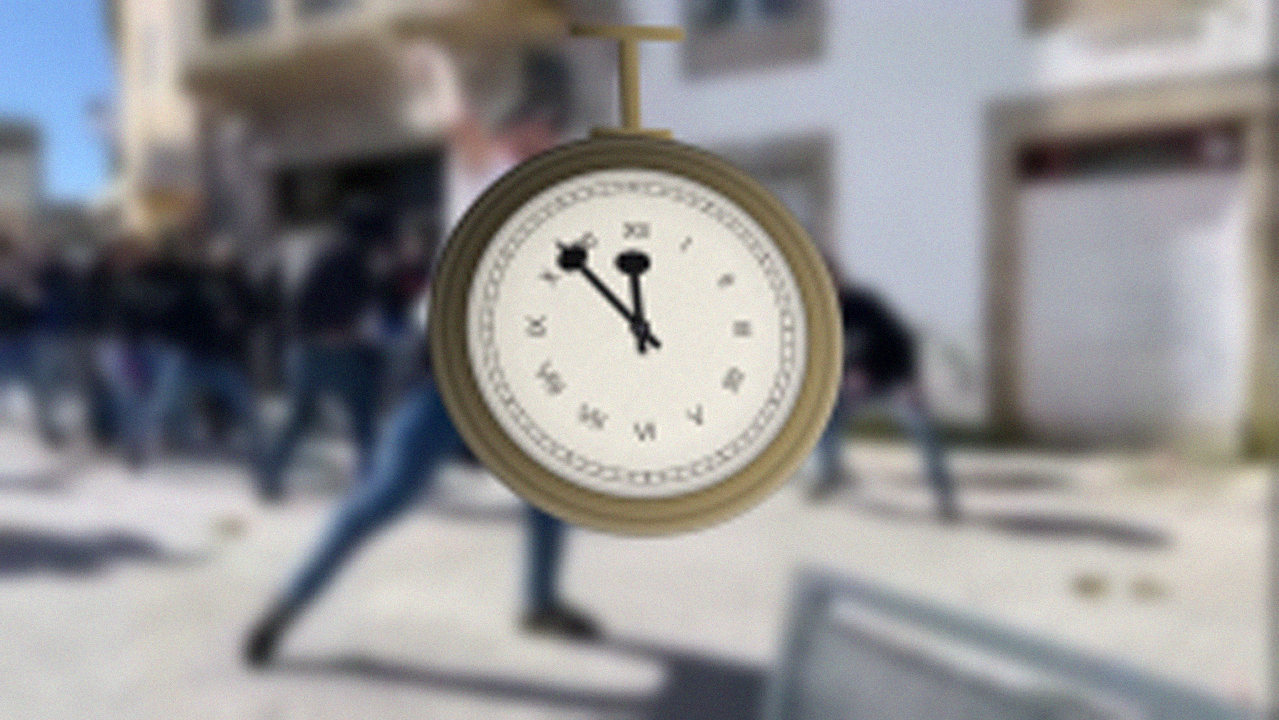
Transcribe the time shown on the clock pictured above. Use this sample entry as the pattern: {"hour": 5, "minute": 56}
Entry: {"hour": 11, "minute": 53}
